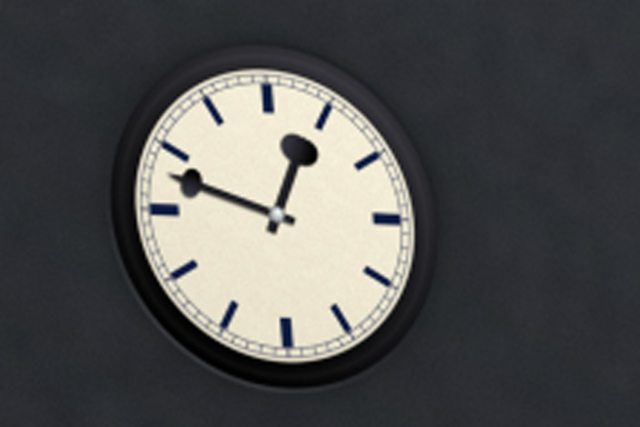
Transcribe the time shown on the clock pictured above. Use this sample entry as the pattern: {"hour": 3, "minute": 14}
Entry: {"hour": 12, "minute": 48}
